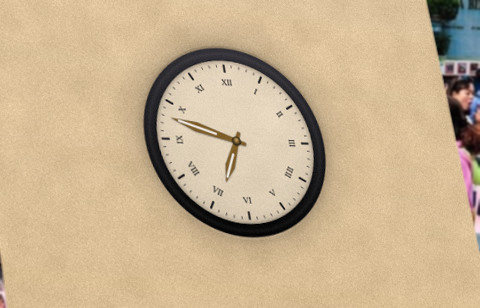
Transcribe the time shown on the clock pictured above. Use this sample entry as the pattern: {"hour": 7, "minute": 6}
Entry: {"hour": 6, "minute": 48}
